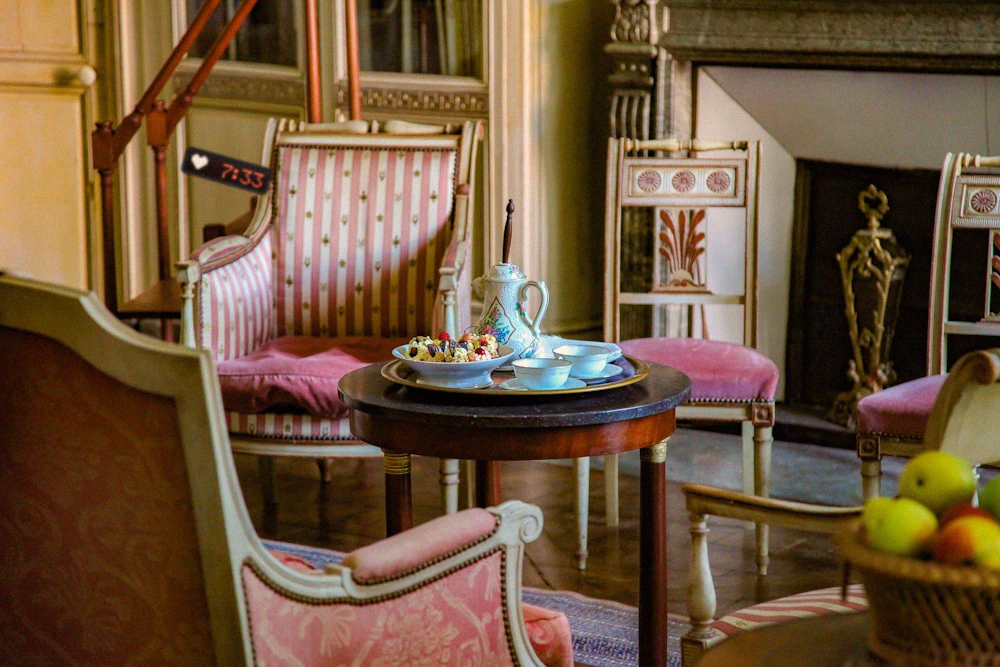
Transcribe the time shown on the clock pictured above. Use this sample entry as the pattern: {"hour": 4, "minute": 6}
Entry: {"hour": 7, "minute": 33}
